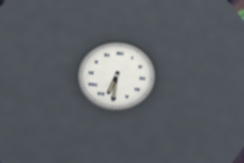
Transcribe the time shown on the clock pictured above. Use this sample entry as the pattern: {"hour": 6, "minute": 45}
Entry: {"hour": 6, "minute": 30}
